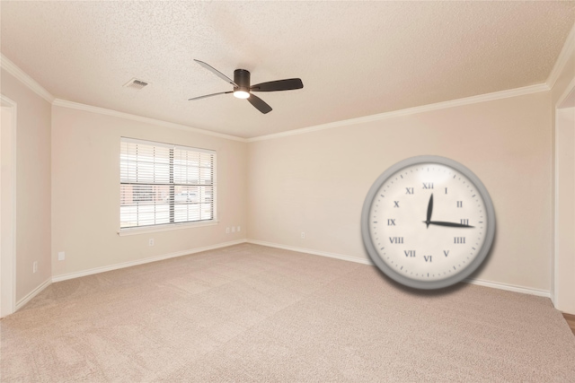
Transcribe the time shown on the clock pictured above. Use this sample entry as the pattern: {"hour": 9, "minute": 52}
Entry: {"hour": 12, "minute": 16}
